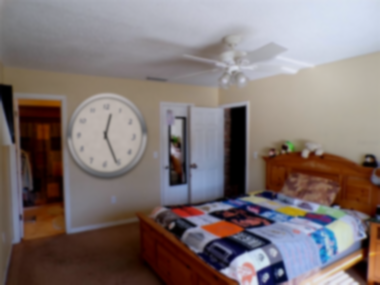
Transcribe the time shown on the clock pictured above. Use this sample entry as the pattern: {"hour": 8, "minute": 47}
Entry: {"hour": 12, "minute": 26}
